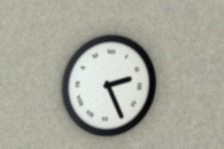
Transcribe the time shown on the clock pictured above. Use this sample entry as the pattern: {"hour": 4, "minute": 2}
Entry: {"hour": 2, "minute": 25}
